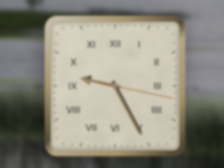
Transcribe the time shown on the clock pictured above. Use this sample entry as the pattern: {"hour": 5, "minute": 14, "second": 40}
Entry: {"hour": 9, "minute": 25, "second": 17}
